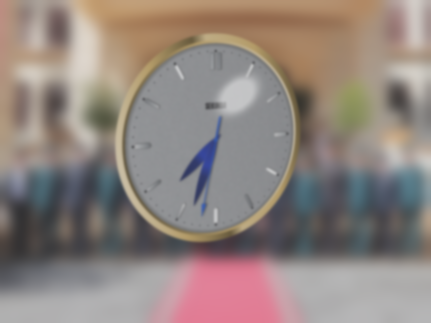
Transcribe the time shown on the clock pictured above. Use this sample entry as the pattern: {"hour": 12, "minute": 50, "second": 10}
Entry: {"hour": 7, "minute": 33, "second": 32}
